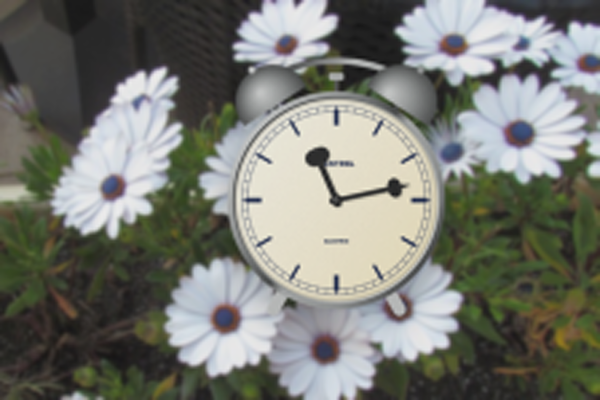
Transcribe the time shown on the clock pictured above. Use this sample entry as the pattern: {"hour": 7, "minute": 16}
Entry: {"hour": 11, "minute": 13}
